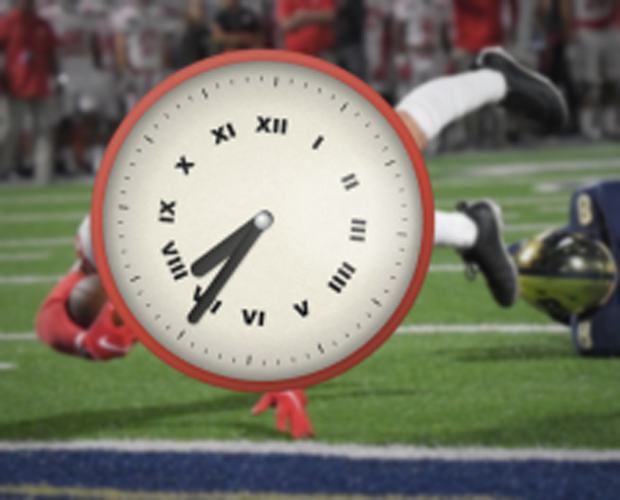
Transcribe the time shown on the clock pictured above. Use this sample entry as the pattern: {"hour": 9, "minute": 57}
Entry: {"hour": 7, "minute": 35}
